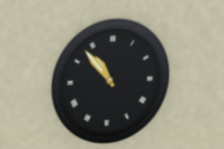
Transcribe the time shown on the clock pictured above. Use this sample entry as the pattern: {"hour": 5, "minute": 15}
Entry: {"hour": 10, "minute": 53}
